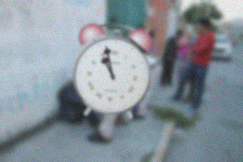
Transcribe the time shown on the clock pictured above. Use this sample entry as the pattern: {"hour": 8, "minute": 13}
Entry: {"hour": 10, "minute": 57}
